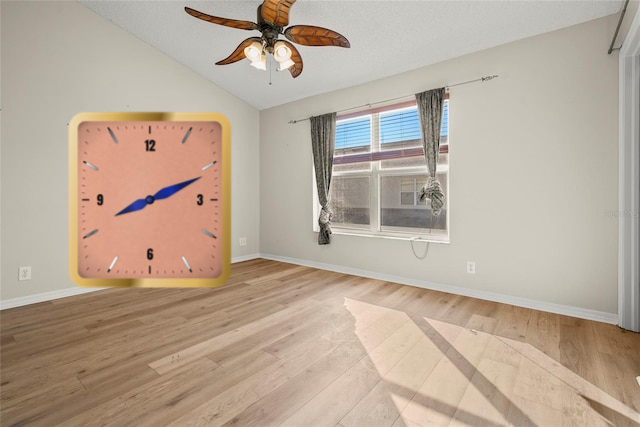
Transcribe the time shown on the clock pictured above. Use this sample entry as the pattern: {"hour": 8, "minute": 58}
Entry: {"hour": 8, "minute": 11}
